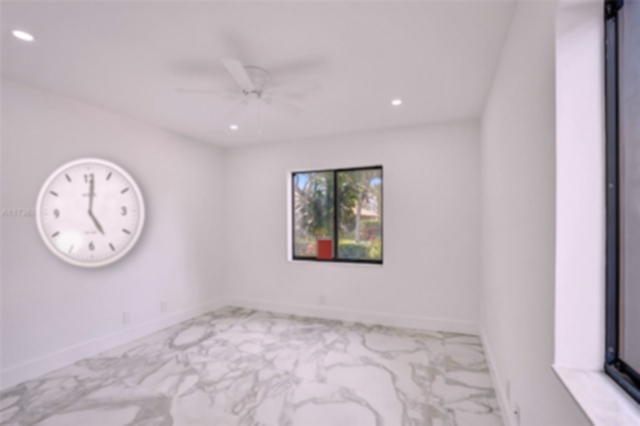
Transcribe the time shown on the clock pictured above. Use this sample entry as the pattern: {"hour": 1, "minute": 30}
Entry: {"hour": 5, "minute": 1}
